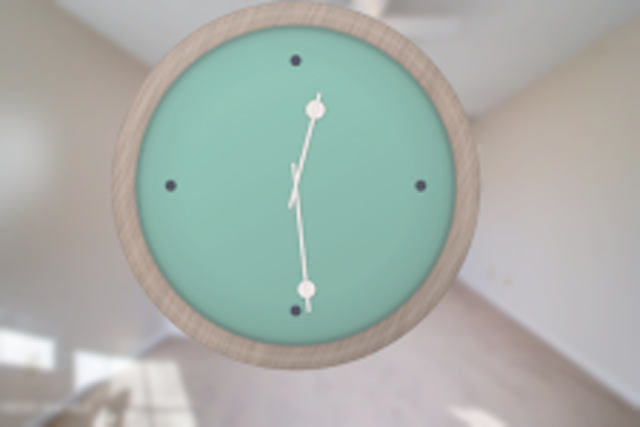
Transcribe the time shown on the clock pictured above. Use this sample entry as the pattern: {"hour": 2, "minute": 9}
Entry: {"hour": 12, "minute": 29}
